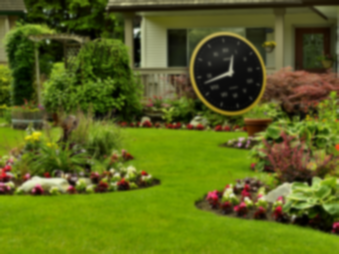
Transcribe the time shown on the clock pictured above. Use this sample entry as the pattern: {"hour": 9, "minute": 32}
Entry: {"hour": 12, "minute": 43}
